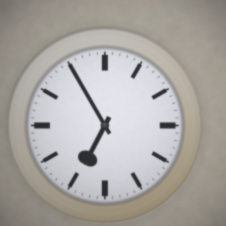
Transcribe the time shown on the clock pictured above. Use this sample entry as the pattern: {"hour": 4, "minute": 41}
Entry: {"hour": 6, "minute": 55}
